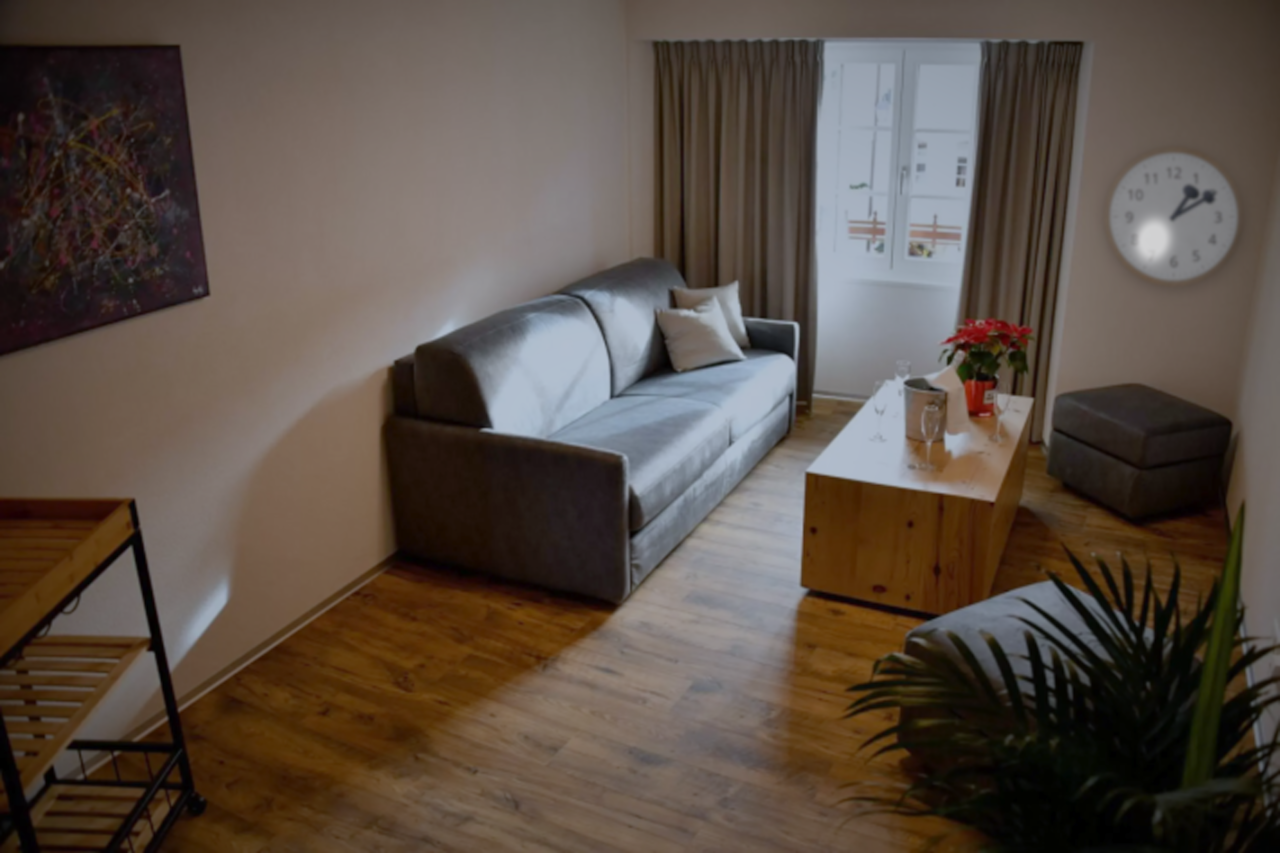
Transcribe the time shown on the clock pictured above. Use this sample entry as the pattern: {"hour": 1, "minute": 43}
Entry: {"hour": 1, "minute": 10}
